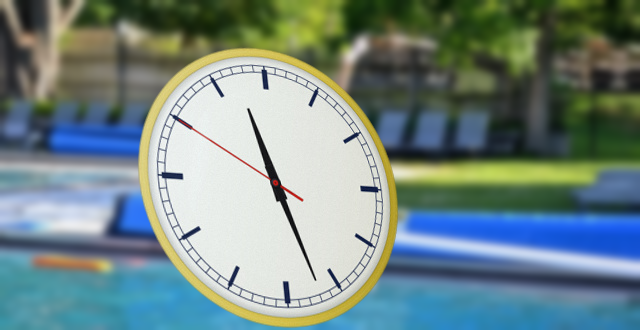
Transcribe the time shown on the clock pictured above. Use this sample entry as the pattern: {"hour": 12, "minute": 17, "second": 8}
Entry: {"hour": 11, "minute": 26, "second": 50}
